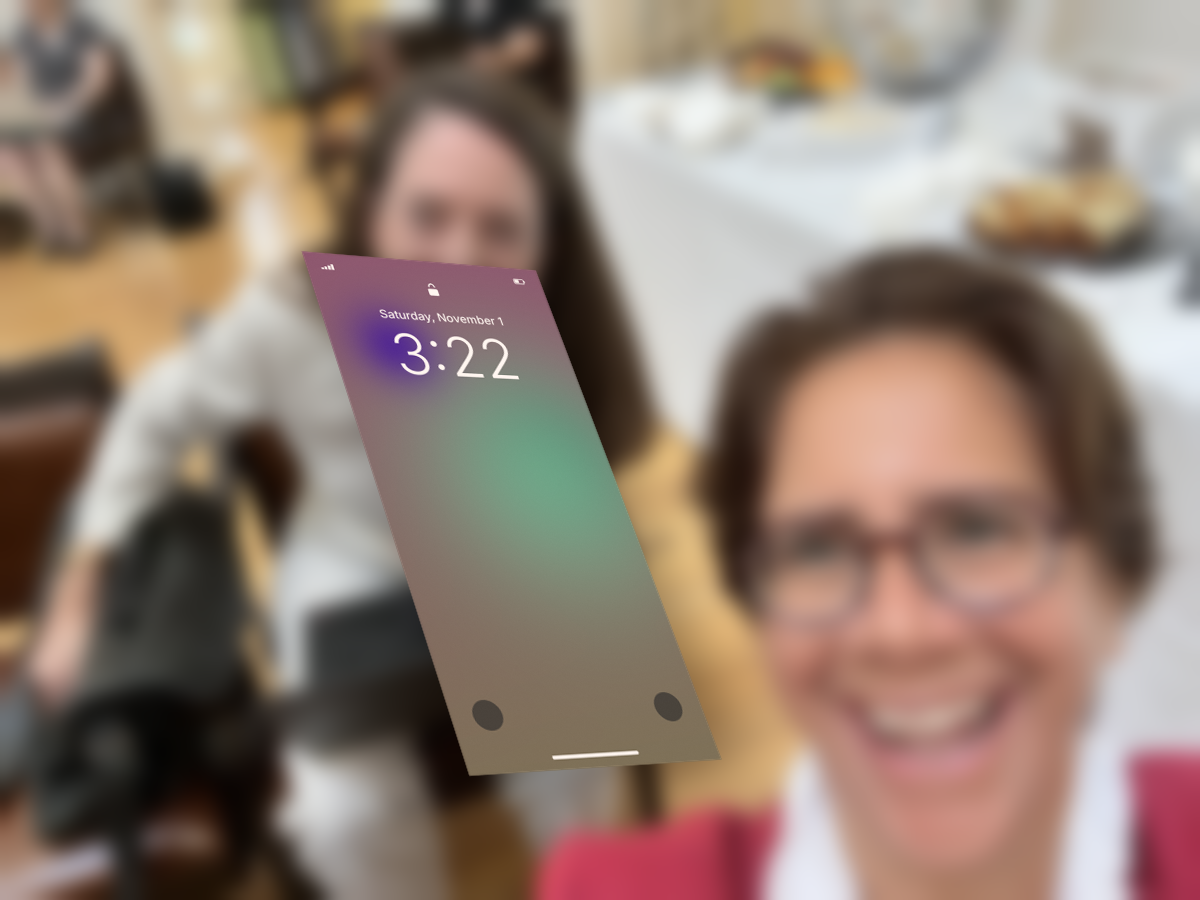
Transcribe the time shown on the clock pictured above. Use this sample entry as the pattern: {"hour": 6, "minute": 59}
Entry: {"hour": 3, "minute": 22}
